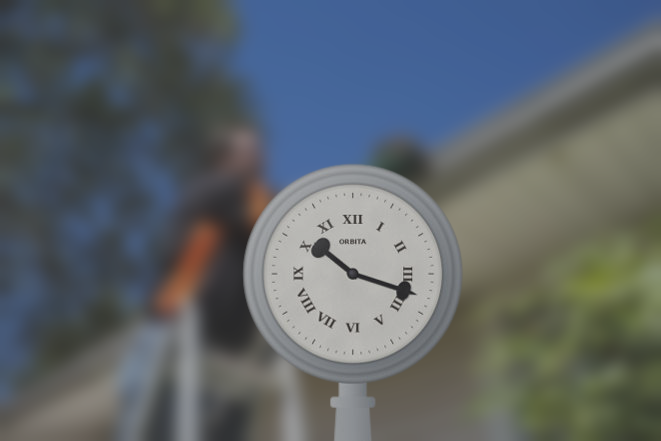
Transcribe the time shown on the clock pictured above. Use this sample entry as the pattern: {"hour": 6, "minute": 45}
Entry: {"hour": 10, "minute": 18}
